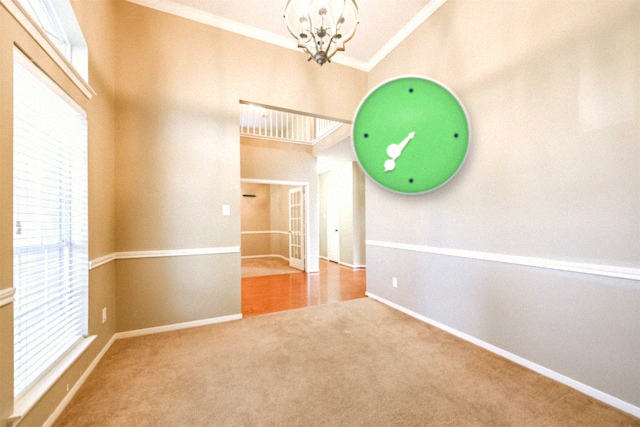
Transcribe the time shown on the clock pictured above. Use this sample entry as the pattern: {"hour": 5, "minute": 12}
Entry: {"hour": 7, "minute": 36}
